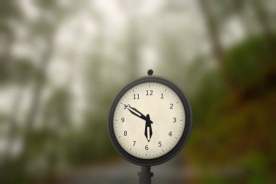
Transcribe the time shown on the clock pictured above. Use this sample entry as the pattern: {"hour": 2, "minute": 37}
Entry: {"hour": 5, "minute": 50}
